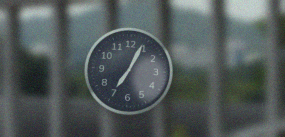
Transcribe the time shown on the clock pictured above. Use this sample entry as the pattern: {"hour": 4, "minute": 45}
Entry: {"hour": 7, "minute": 4}
